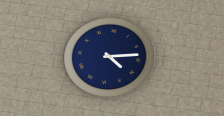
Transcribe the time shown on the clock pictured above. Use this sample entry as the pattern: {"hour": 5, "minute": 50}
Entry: {"hour": 4, "minute": 13}
